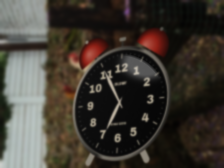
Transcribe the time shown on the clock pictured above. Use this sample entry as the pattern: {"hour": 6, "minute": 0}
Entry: {"hour": 6, "minute": 55}
